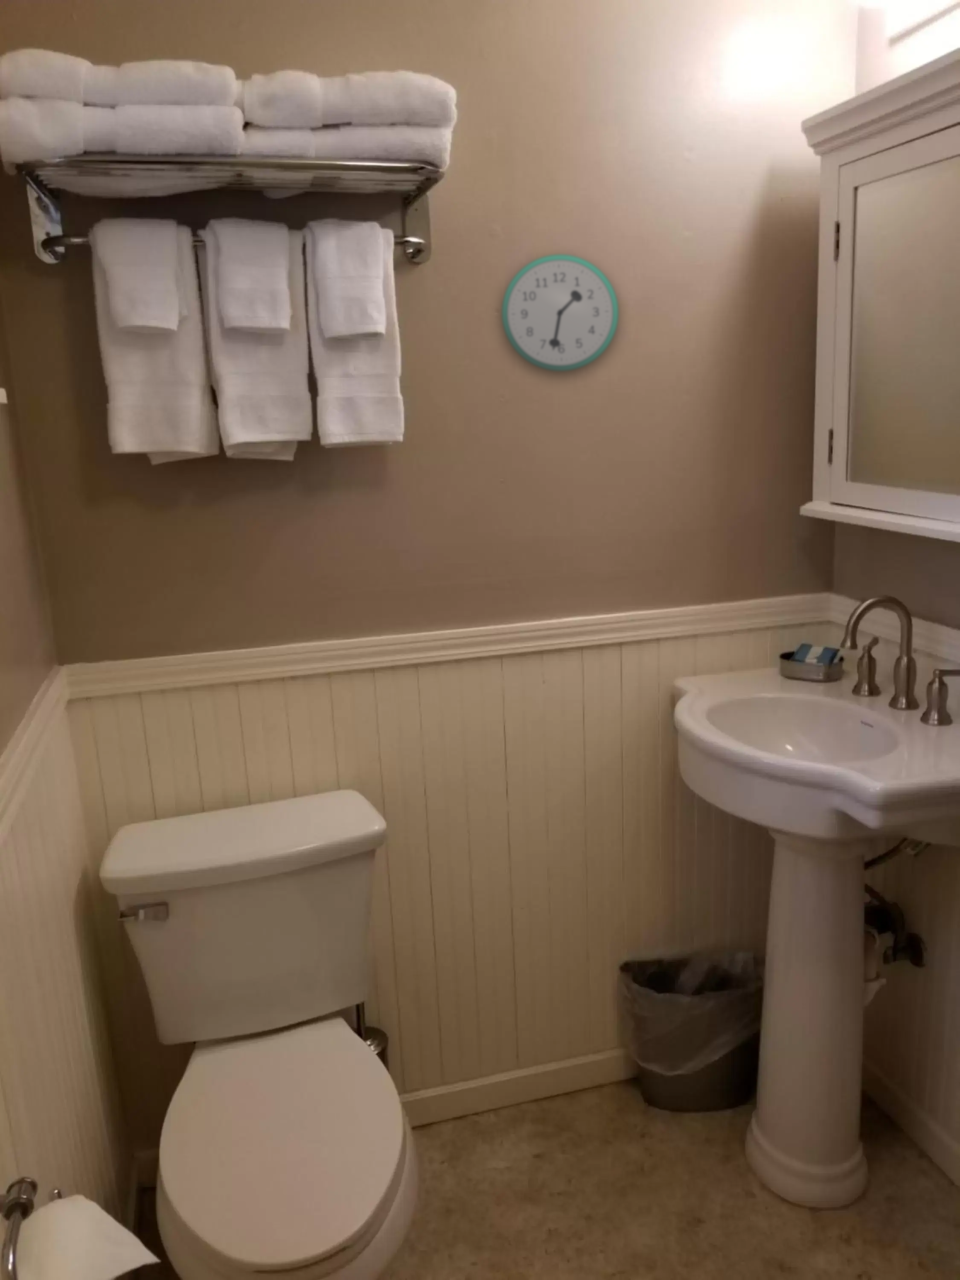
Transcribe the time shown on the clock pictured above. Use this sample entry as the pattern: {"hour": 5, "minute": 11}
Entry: {"hour": 1, "minute": 32}
